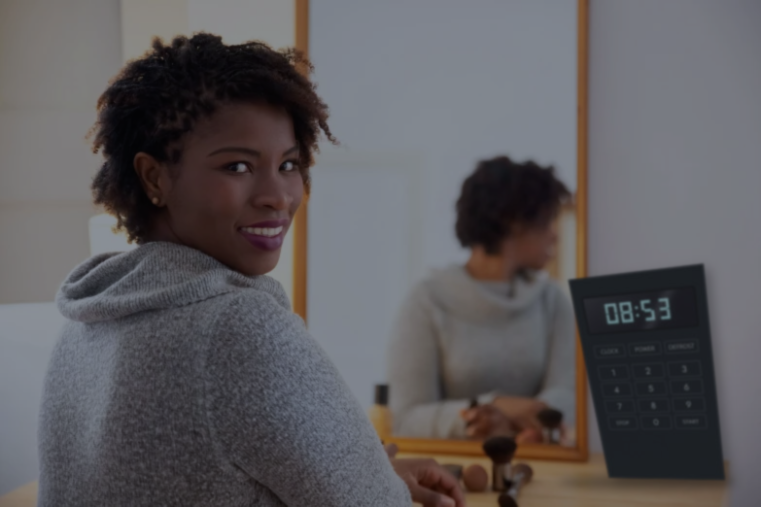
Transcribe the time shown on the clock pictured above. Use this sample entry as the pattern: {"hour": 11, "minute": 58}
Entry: {"hour": 8, "minute": 53}
